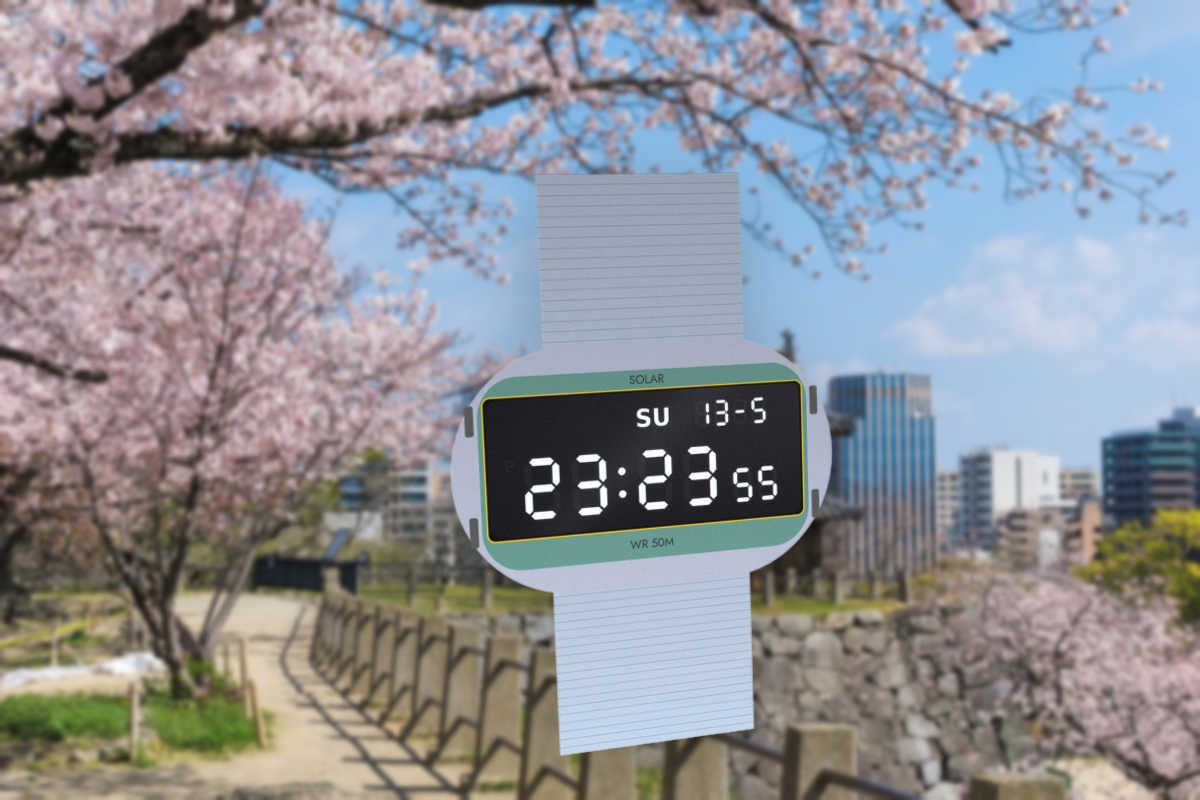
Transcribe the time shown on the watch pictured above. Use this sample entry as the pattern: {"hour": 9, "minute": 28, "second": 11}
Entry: {"hour": 23, "minute": 23, "second": 55}
